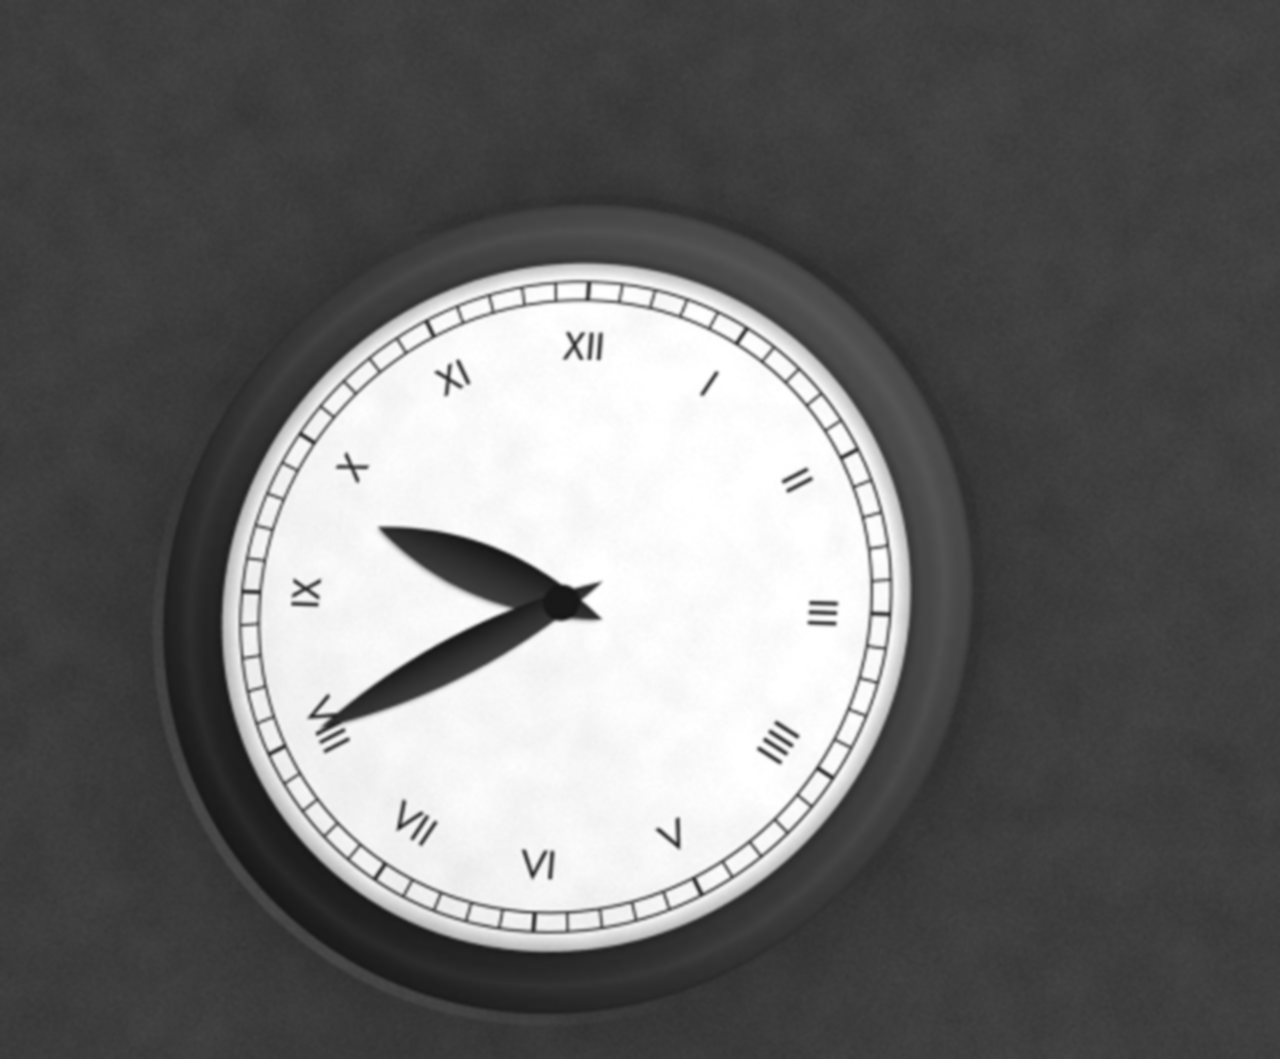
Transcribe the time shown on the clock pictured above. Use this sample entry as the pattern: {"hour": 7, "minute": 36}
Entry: {"hour": 9, "minute": 40}
